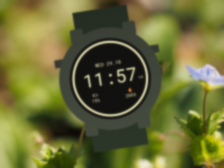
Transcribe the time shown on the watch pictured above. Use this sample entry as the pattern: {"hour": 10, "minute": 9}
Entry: {"hour": 11, "minute": 57}
